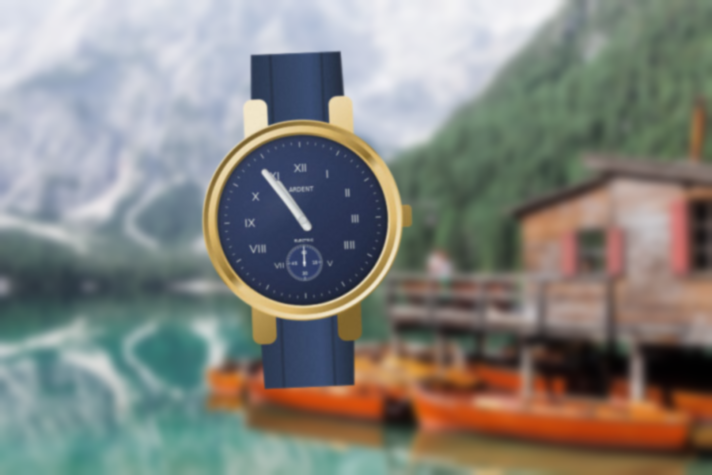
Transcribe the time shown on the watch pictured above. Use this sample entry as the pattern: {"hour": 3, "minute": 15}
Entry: {"hour": 10, "minute": 54}
